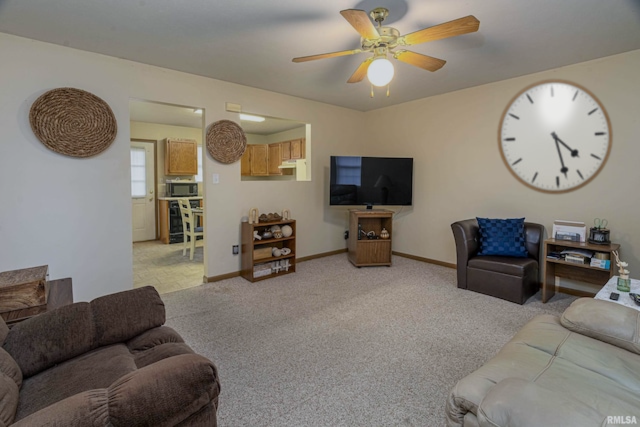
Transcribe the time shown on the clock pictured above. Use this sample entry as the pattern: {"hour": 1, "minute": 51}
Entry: {"hour": 4, "minute": 28}
